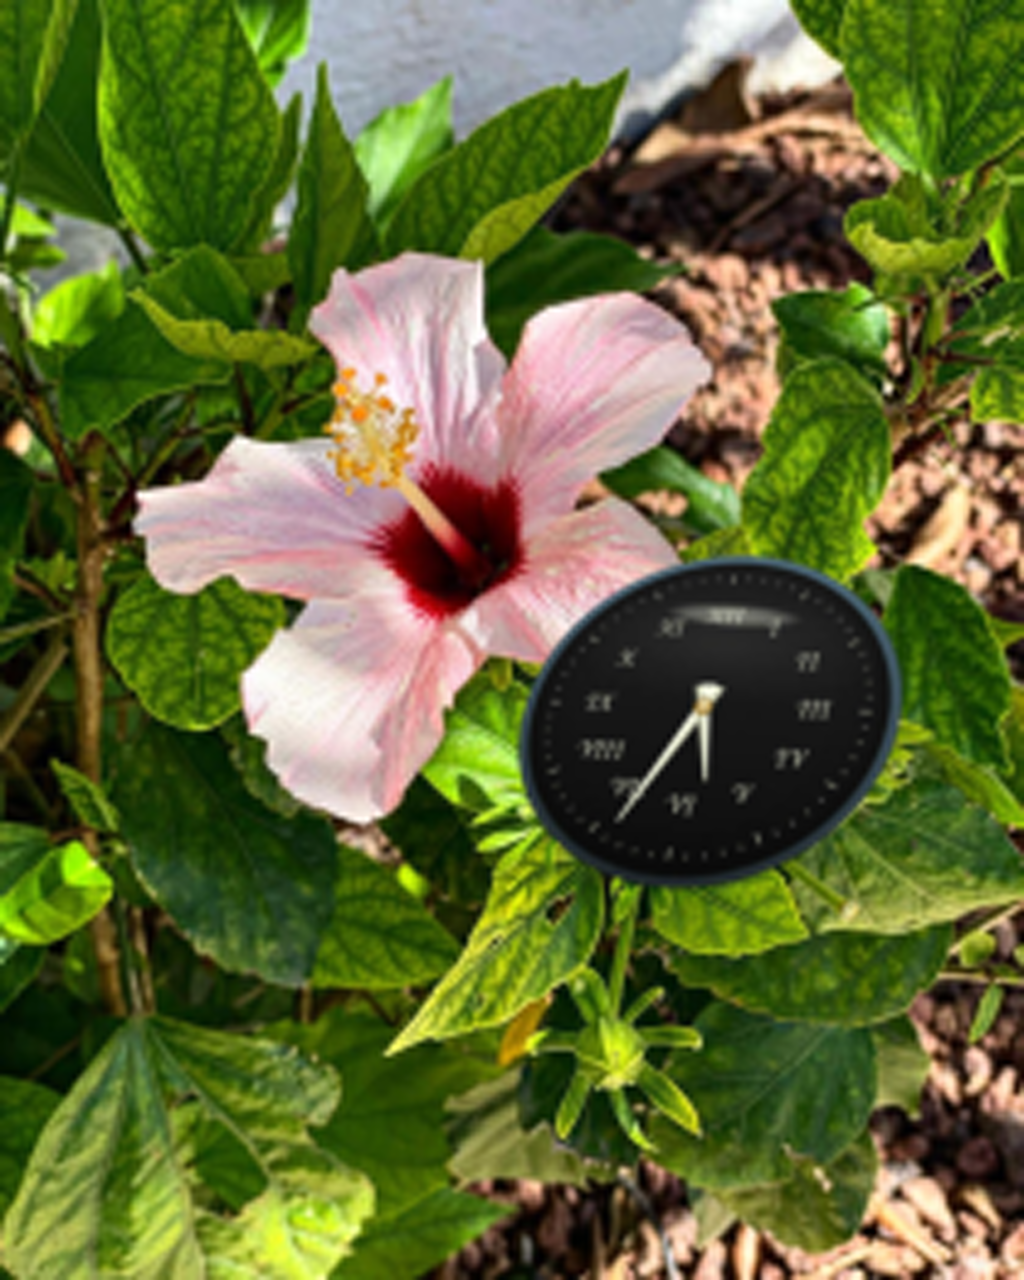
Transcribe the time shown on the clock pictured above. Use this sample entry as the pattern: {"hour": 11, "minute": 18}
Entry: {"hour": 5, "minute": 34}
